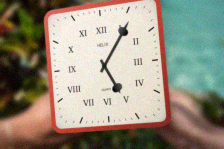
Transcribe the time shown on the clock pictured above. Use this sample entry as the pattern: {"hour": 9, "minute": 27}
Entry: {"hour": 5, "minute": 6}
